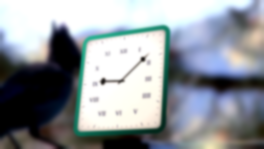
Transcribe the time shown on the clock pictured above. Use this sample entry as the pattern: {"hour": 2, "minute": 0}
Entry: {"hour": 9, "minute": 8}
